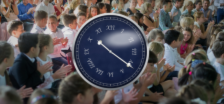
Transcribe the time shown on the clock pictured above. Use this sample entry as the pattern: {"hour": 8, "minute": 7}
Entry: {"hour": 10, "minute": 21}
